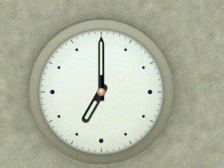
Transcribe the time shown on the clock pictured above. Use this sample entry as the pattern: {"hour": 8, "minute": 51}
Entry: {"hour": 7, "minute": 0}
